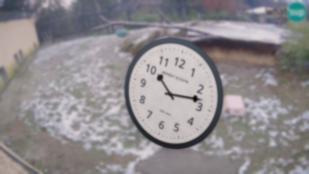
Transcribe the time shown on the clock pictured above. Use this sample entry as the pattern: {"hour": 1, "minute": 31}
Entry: {"hour": 10, "minute": 13}
